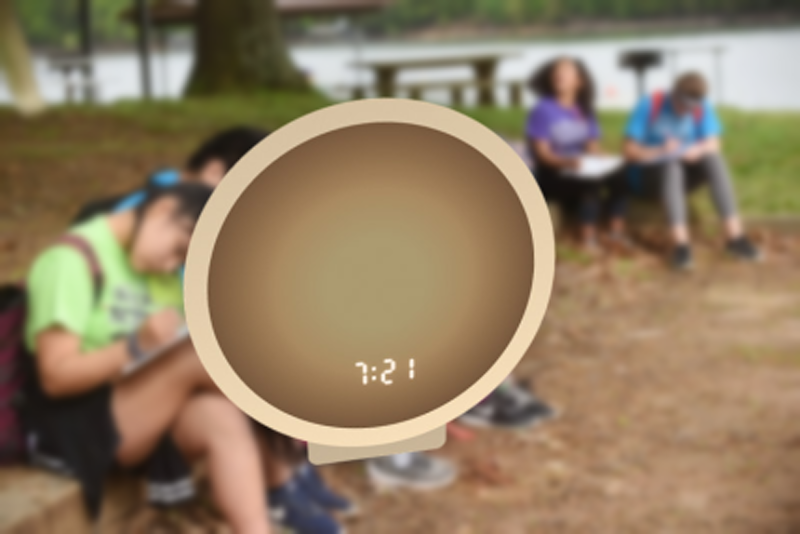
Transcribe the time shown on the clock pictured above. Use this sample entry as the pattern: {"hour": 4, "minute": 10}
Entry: {"hour": 7, "minute": 21}
